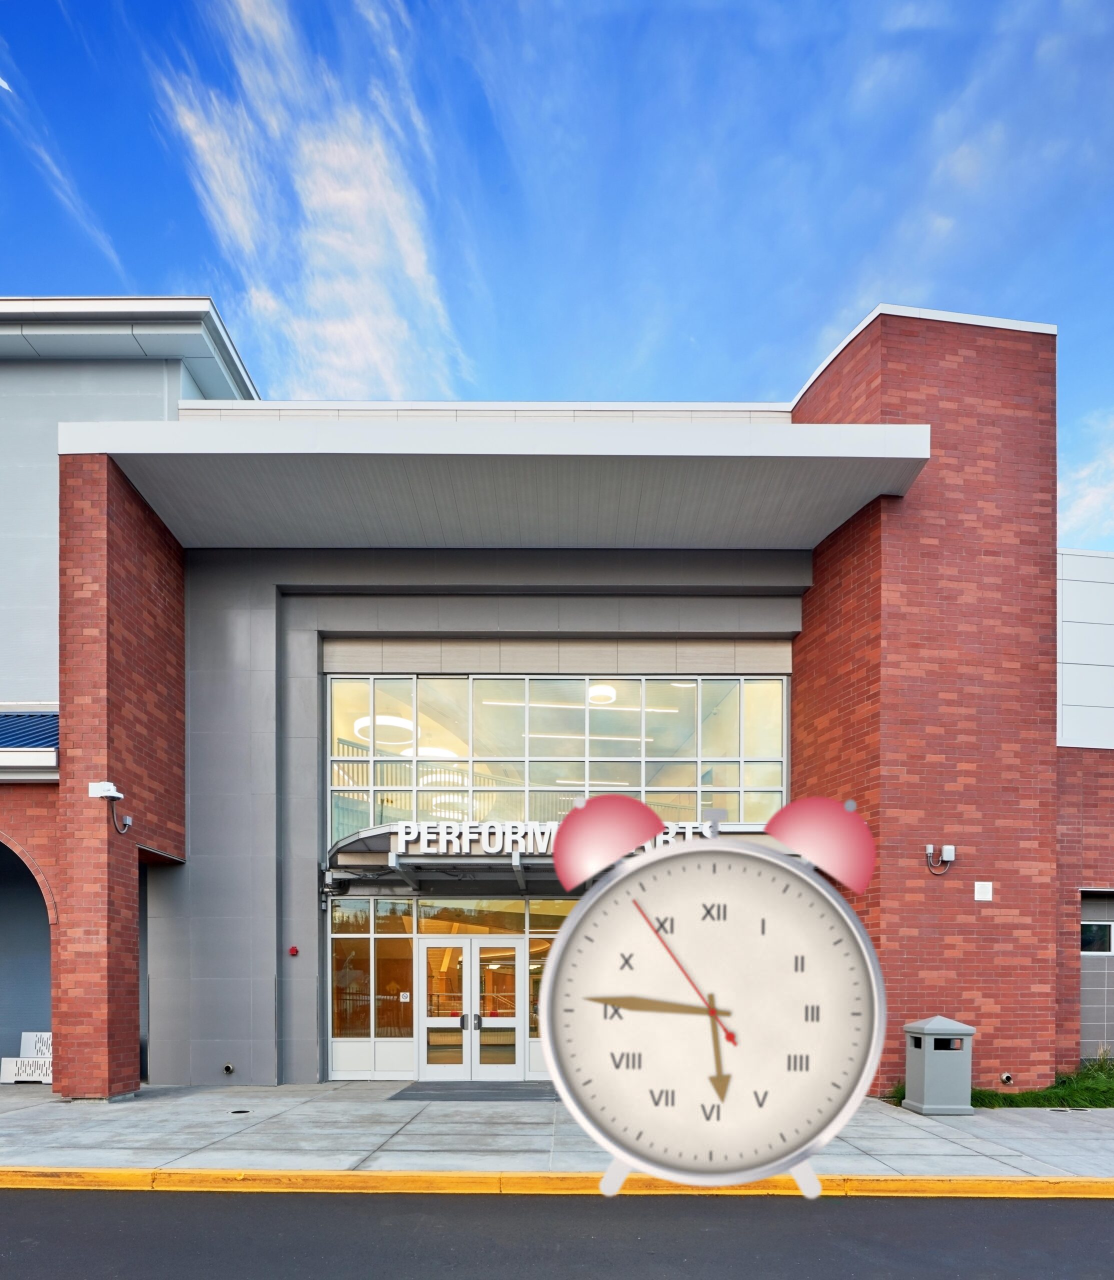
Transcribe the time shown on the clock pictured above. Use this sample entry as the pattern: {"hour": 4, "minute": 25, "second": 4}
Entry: {"hour": 5, "minute": 45, "second": 54}
